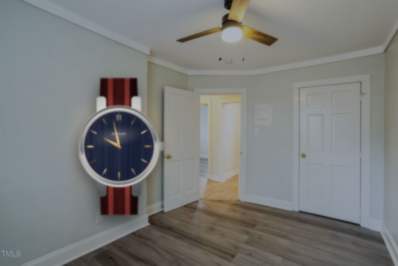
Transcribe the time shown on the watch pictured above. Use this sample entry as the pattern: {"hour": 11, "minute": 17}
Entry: {"hour": 9, "minute": 58}
